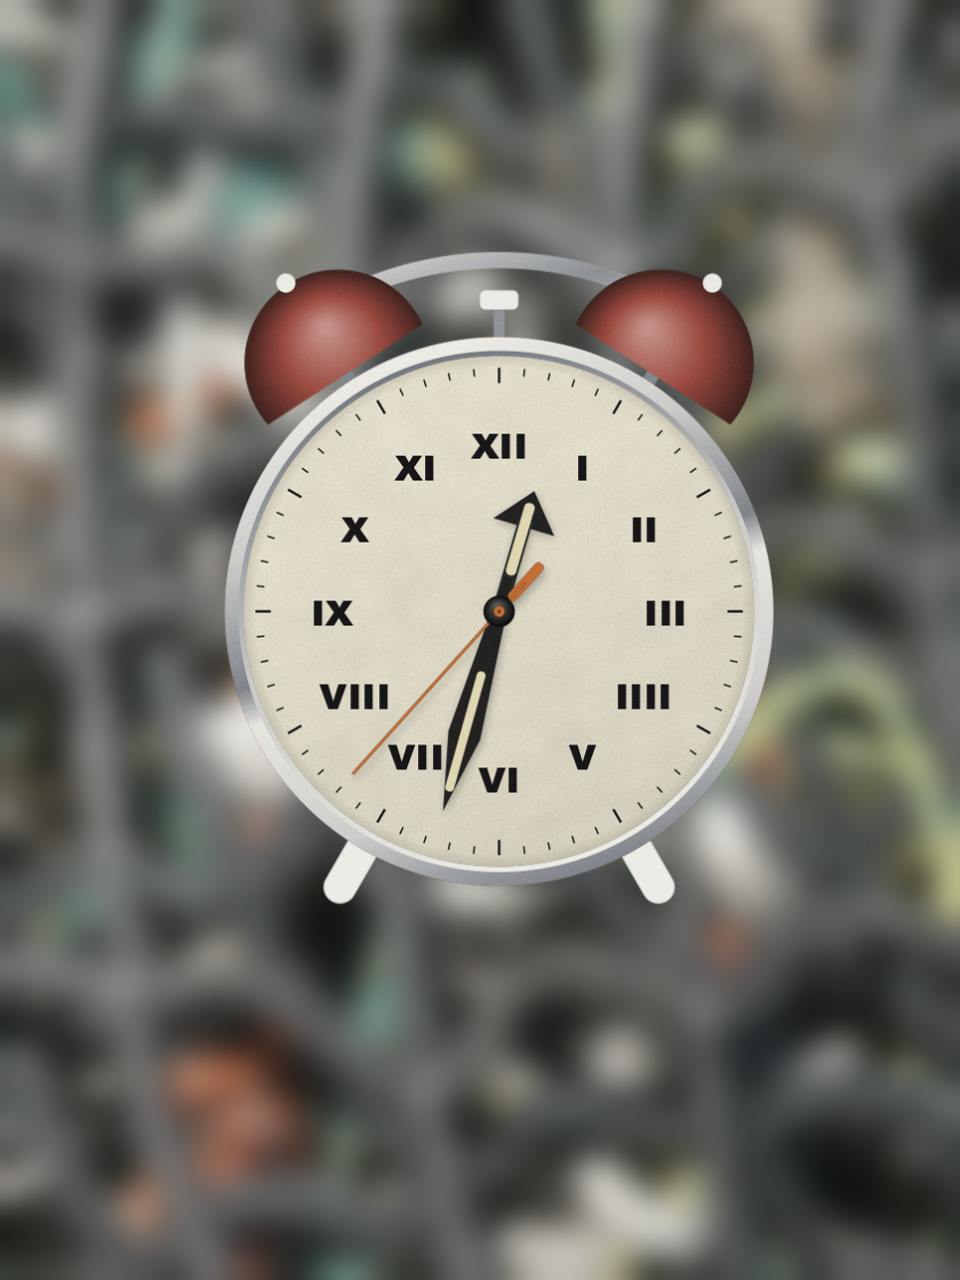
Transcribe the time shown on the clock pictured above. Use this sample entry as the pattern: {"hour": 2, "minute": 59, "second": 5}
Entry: {"hour": 12, "minute": 32, "second": 37}
